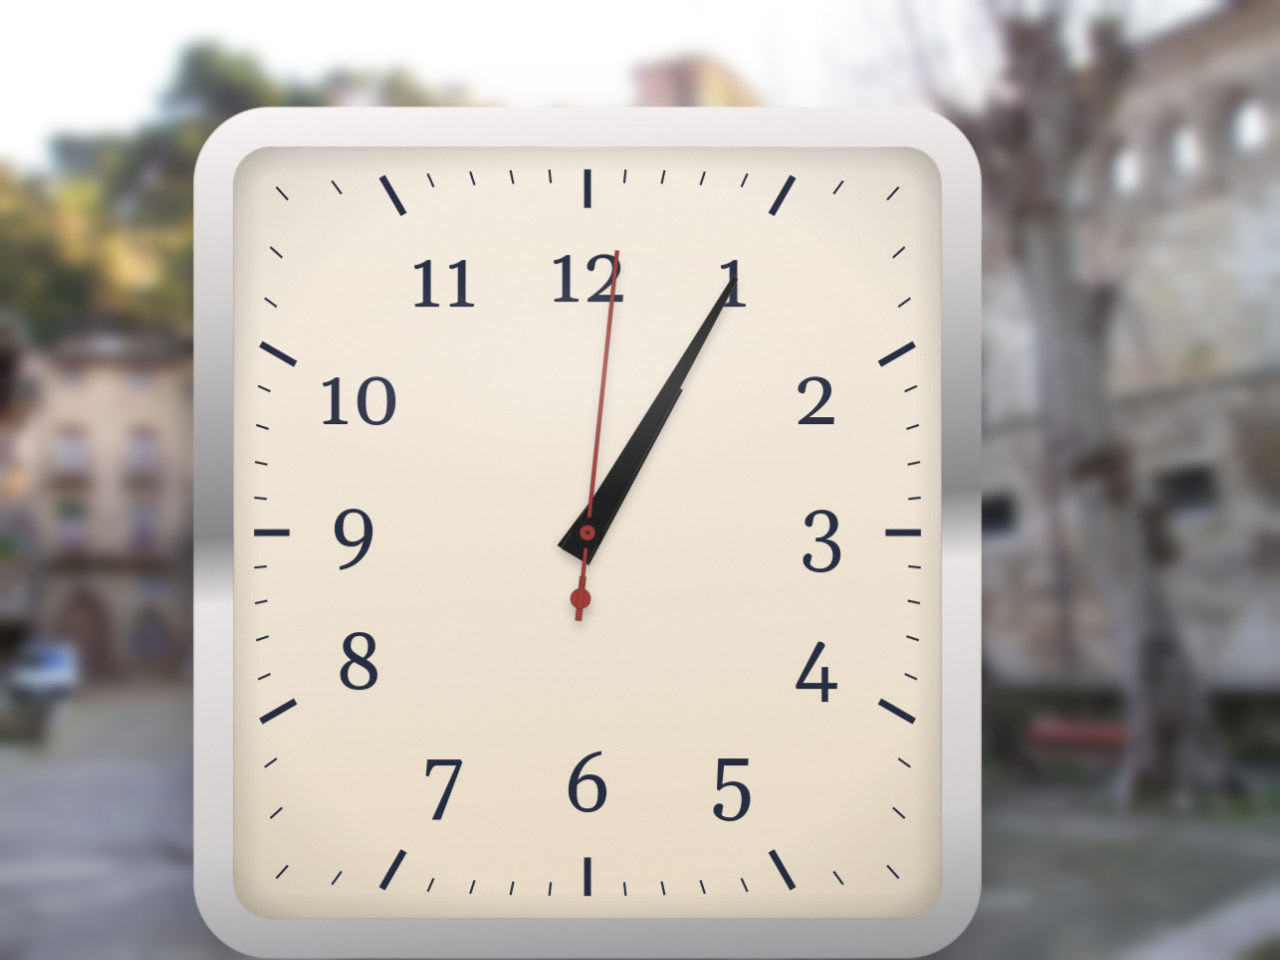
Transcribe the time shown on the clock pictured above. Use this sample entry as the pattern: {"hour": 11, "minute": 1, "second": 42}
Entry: {"hour": 1, "minute": 5, "second": 1}
